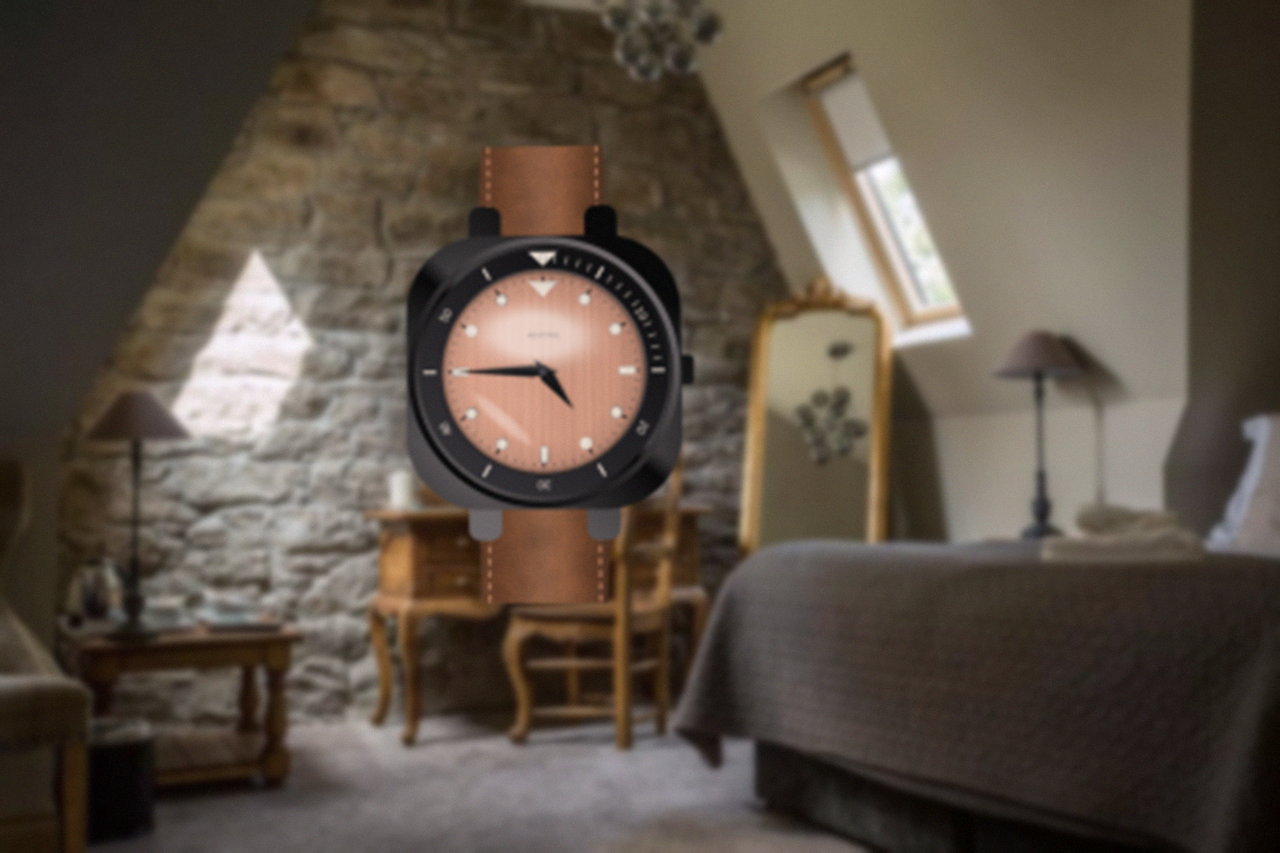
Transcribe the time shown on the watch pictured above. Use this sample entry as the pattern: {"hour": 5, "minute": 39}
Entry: {"hour": 4, "minute": 45}
